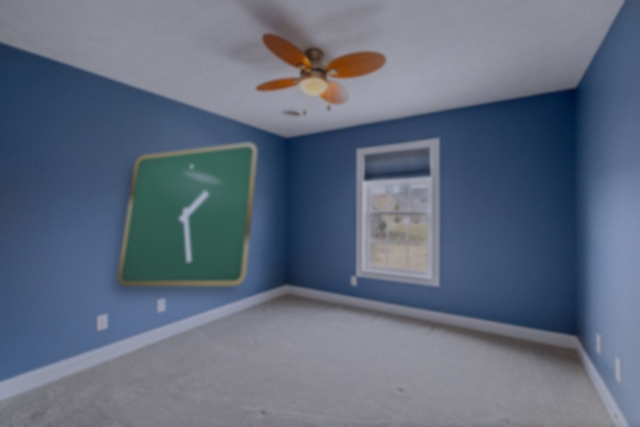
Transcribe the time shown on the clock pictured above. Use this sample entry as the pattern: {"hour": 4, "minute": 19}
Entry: {"hour": 1, "minute": 28}
